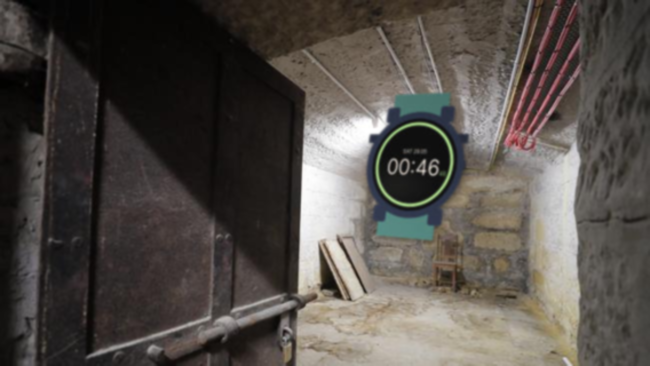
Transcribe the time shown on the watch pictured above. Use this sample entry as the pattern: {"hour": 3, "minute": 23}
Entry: {"hour": 0, "minute": 46}
